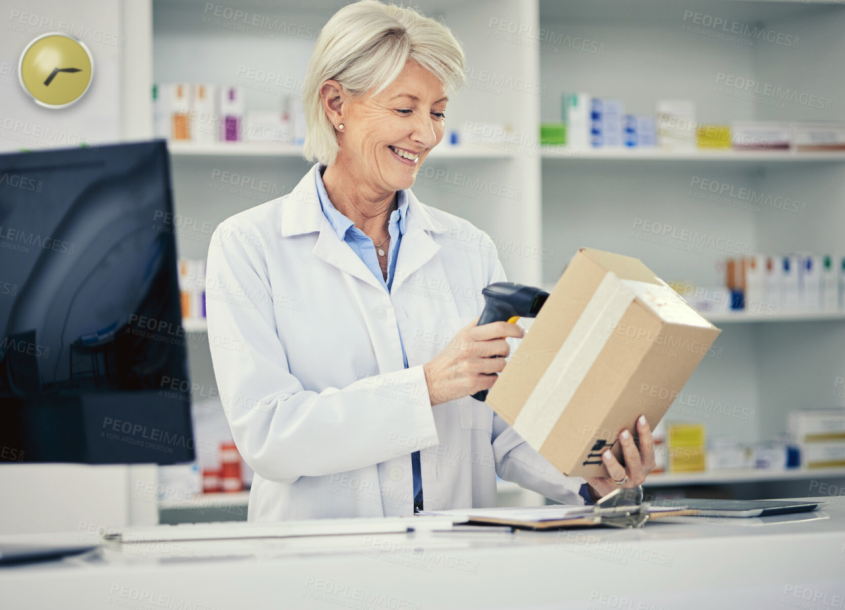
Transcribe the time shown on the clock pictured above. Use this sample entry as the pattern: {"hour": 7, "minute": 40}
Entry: {"hour": 7, "minute": 15}
